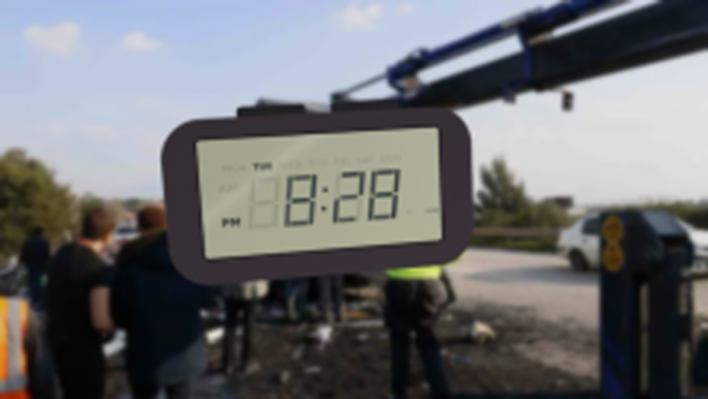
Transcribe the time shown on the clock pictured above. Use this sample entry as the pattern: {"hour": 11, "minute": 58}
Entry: {"hour": 8, "minute": 28}
